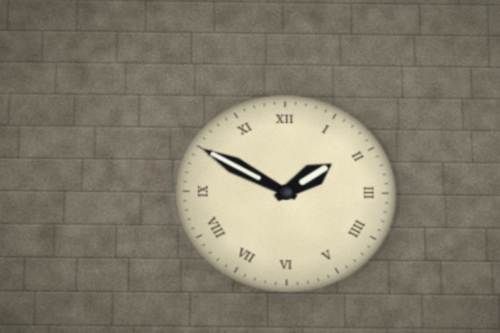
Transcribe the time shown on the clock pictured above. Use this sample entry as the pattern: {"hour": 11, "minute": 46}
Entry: {"hour": 1, "minute": 50}
